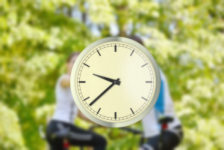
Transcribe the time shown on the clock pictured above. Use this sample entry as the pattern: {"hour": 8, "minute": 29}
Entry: {"hour": 9, "minute": 38}
